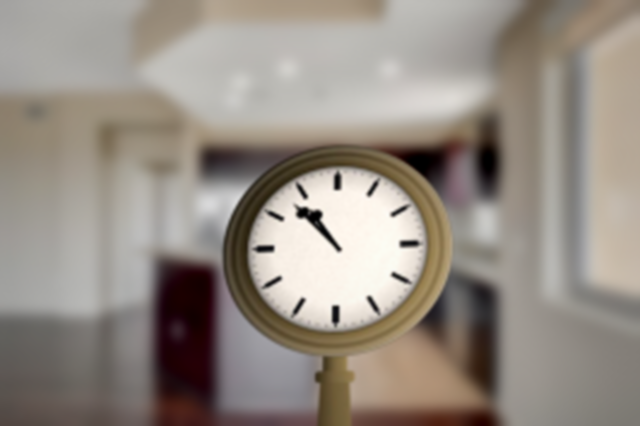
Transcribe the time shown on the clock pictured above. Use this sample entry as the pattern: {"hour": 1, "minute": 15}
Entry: {"hour": 10, "minute": 53}
